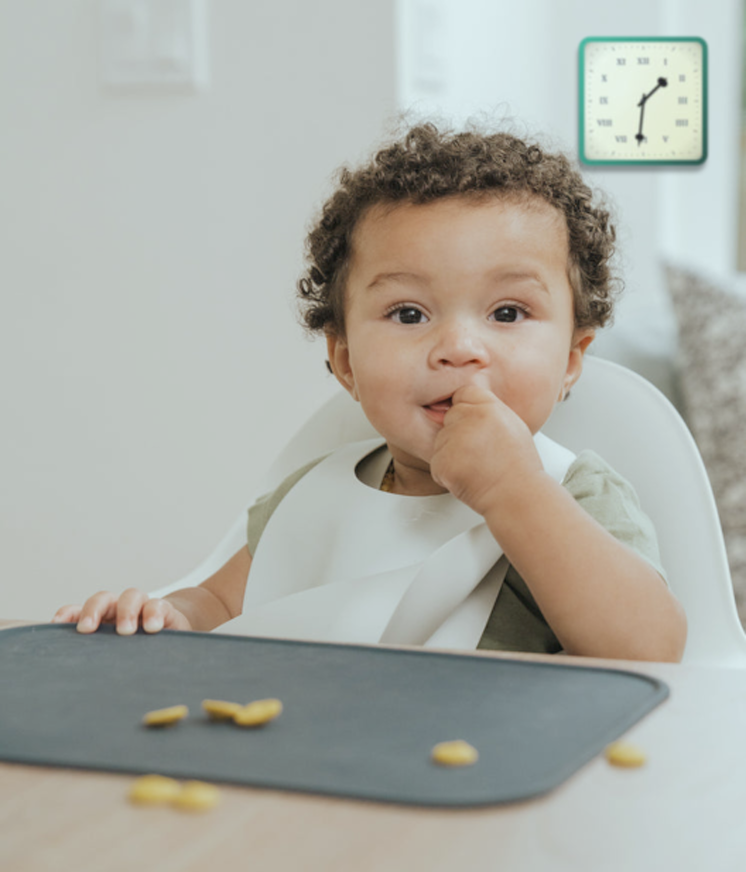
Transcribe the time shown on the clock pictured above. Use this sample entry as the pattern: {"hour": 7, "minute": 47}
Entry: {"hour": 1, "minute": 31}
